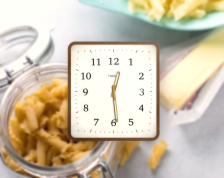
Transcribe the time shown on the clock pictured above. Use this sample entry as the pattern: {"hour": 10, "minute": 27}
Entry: {"hour": 12, "minute": 29}
